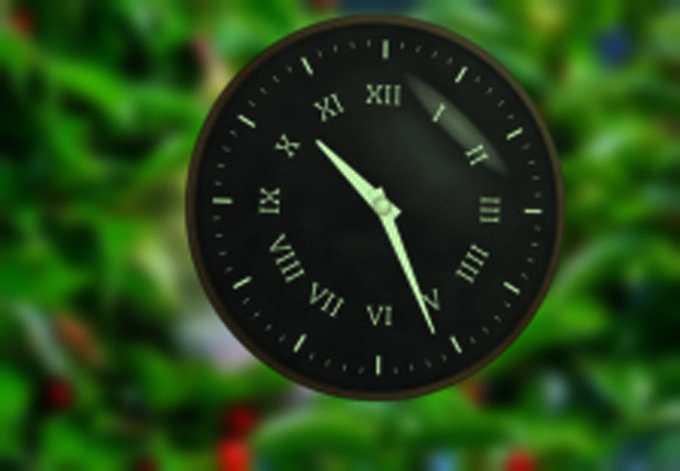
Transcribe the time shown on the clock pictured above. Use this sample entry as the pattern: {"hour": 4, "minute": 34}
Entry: {"hour": 10, "minute": 26}
